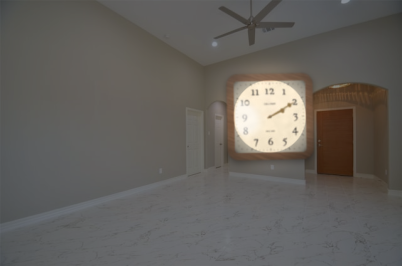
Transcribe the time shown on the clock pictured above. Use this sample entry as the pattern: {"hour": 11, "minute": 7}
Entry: {"hour": 2, "minute": 10}
